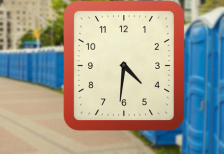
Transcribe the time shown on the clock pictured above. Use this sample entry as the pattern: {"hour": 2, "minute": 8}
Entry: {"hour": 4, "minute": 31}
